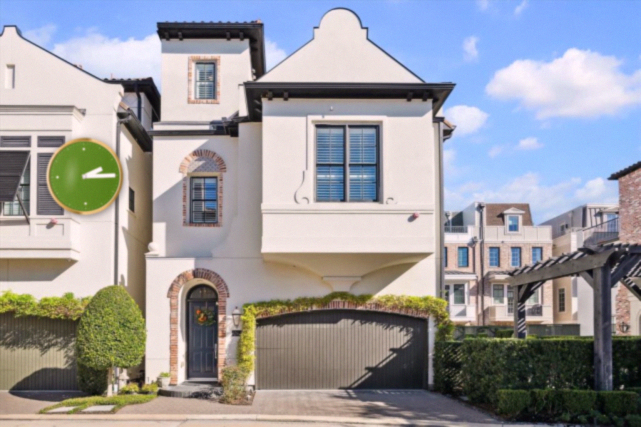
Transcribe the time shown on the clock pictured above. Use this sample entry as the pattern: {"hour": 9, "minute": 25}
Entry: {"hour": 2, "minute": 15}
